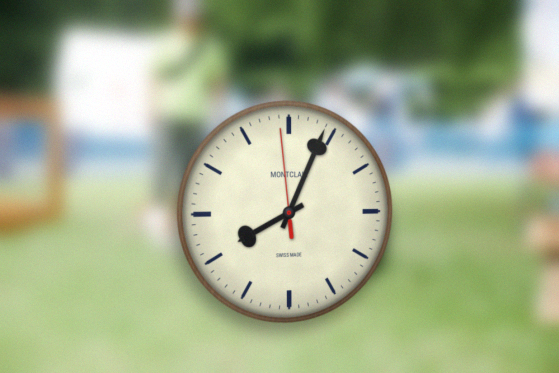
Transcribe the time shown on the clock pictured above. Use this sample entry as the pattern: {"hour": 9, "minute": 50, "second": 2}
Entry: {"hour": 8, "minute": 3, "second": 59}
